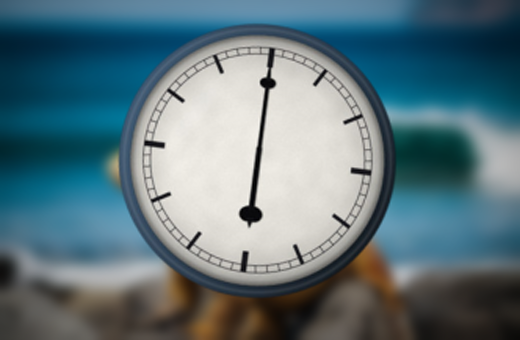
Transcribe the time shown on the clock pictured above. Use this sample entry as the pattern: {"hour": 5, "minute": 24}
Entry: {"hour": 6, "minute": 0}
